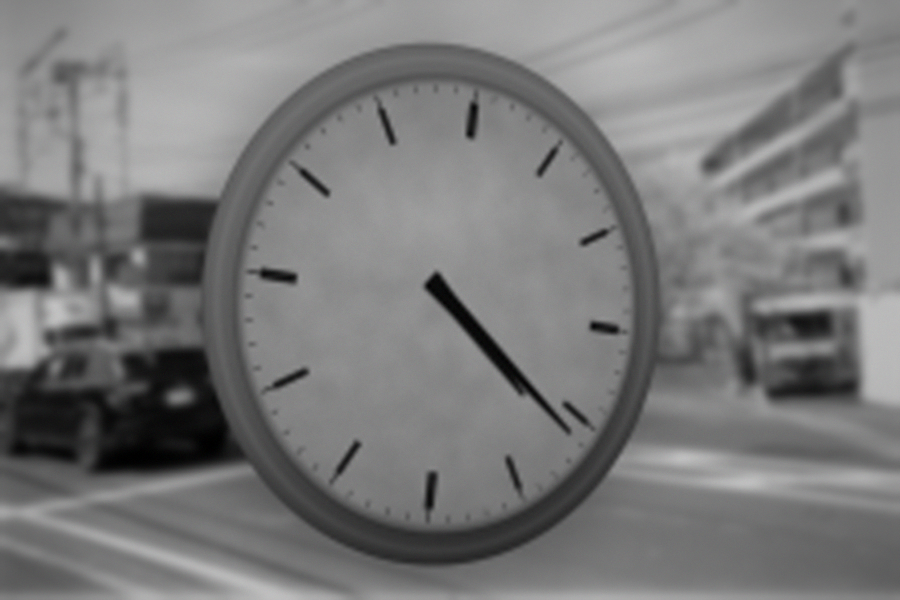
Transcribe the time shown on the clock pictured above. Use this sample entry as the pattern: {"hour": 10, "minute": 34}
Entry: {"hour": 4, "minute": 21}
